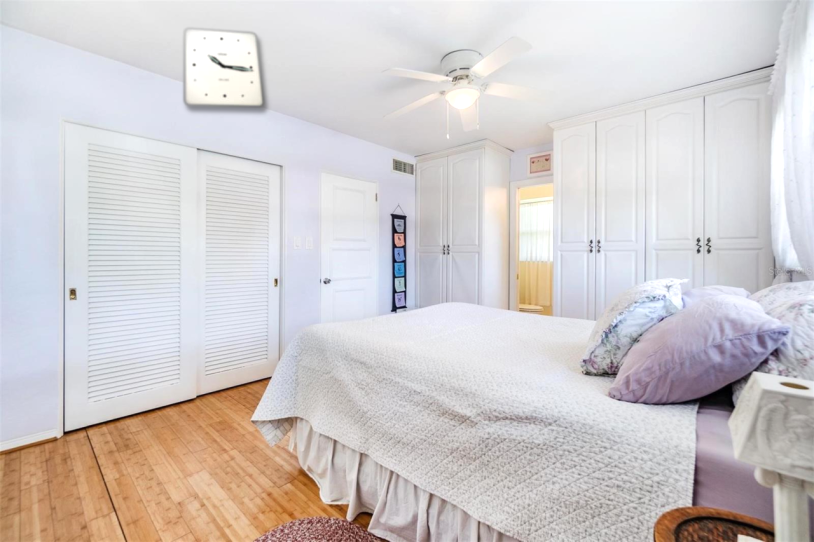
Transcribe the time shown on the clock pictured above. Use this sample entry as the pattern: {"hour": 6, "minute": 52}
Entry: {"hour": 10, "minute": 16}
